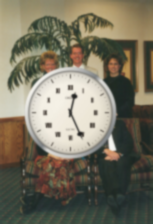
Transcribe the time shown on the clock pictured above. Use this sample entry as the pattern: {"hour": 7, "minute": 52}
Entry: {"hour": 12, "minute": 26}
